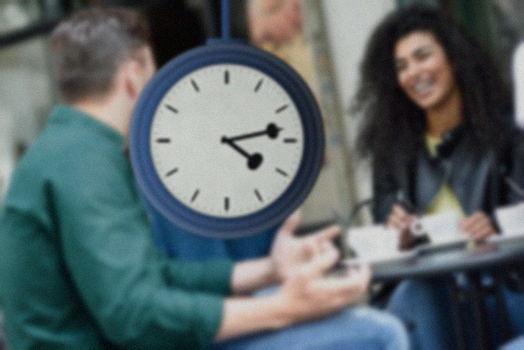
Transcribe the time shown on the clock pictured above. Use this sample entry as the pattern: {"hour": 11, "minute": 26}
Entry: {"hour": 4, "minute": 13}
